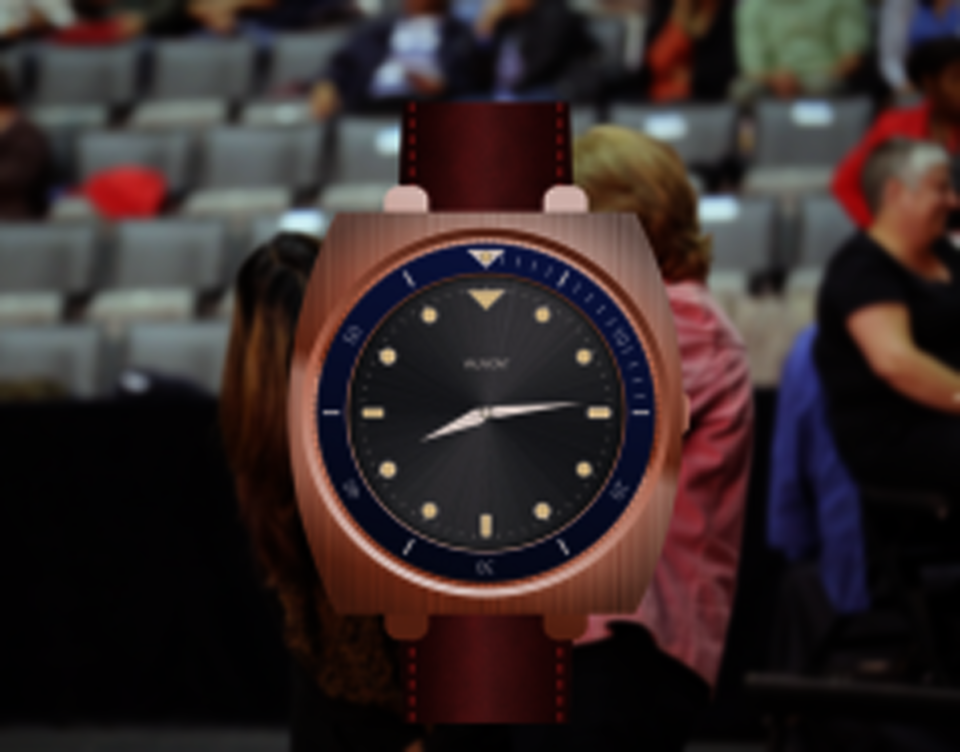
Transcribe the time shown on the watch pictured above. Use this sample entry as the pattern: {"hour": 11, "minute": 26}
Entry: {"hour": 8, "minute": 14}
